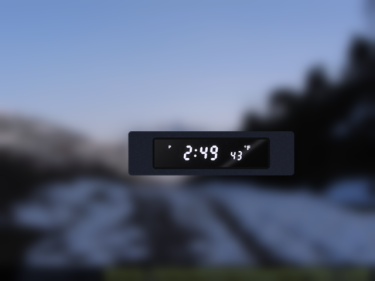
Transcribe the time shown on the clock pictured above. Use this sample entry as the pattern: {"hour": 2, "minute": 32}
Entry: {"hour": 2, "minute": 49}
